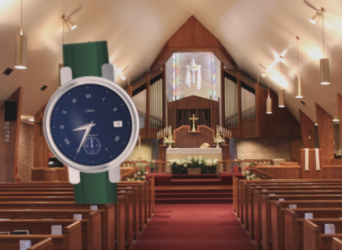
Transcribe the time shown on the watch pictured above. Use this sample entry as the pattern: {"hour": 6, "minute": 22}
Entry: {"hour": 8, "minute": 35}
